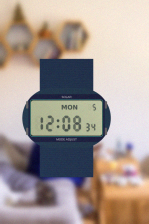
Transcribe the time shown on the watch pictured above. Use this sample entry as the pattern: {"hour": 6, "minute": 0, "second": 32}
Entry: {"hour": 12, "minute": 8, "second": 34}
